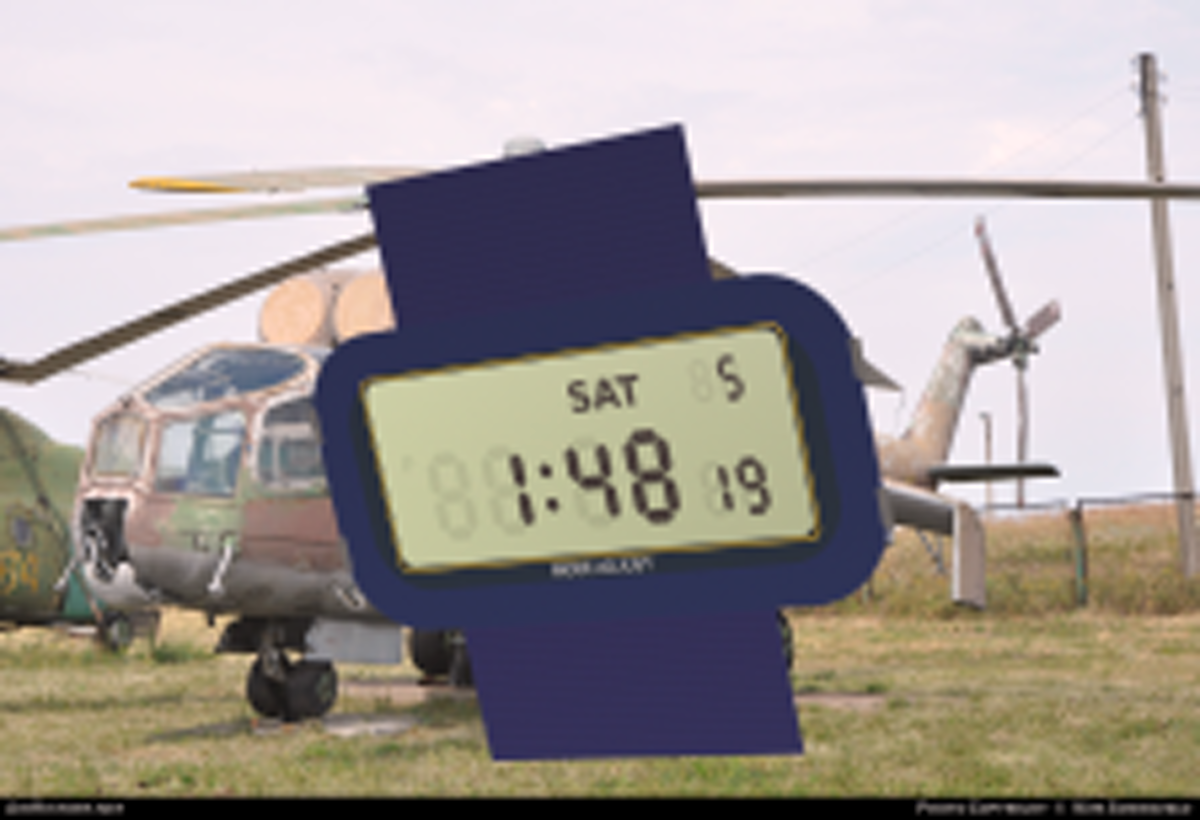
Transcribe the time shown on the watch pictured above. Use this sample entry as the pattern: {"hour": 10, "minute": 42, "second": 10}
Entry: {"hour": 1, "minute": 48, "second": 19}
